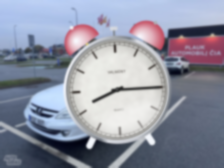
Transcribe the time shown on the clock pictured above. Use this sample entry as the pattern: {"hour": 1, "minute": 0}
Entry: {"hour": 8, "minute": 15}
